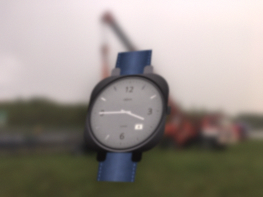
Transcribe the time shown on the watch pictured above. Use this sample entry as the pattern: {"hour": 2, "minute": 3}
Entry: {"hour": 3, "minute": 45}
